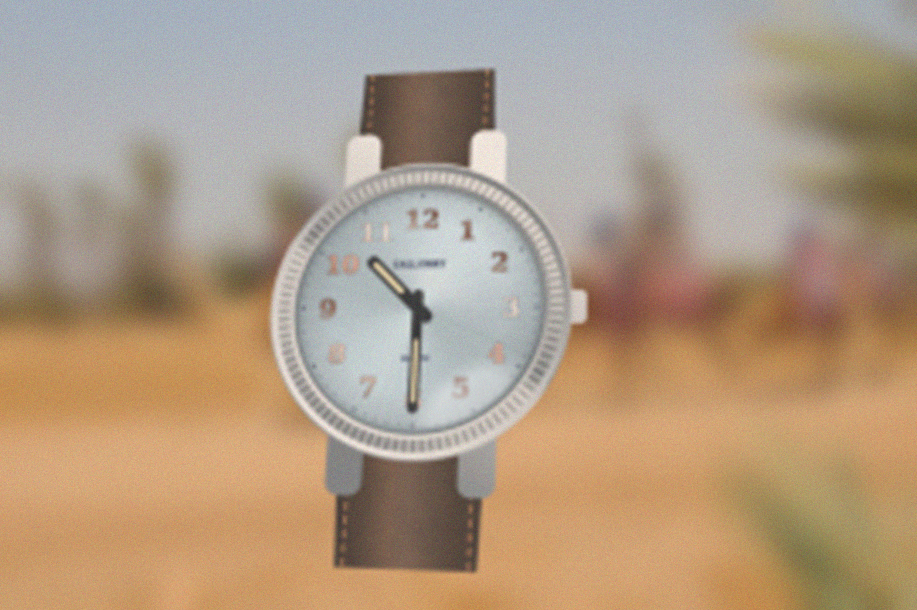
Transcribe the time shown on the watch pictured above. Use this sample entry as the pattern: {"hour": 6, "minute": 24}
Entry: {"hour": 10, "minute": 30}
